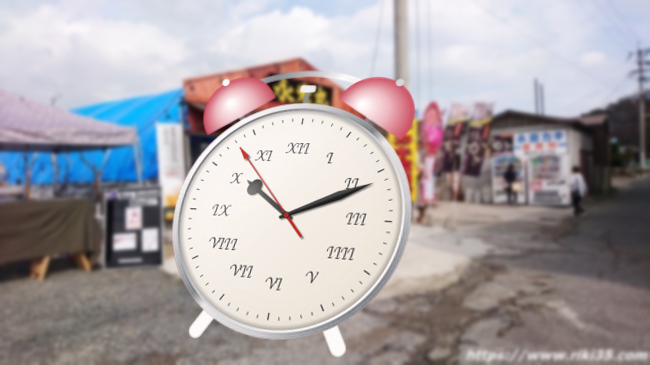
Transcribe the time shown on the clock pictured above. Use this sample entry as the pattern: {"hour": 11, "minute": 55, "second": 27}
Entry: {"hour": 10, "minute": 10, "second": 53}
